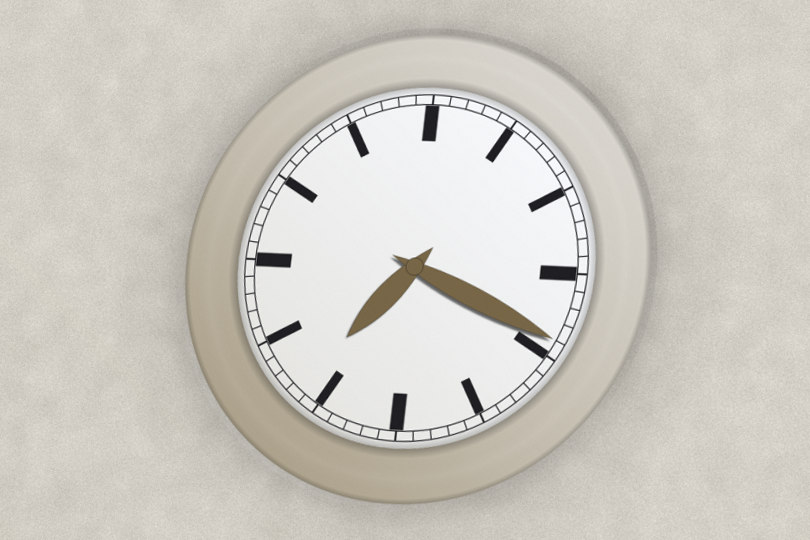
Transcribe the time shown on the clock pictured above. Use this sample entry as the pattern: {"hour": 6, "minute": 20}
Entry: {"hour": 7, "minute": 19}
